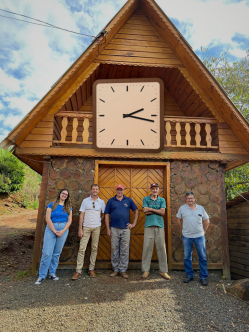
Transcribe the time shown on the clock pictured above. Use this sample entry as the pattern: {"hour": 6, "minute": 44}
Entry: {"hour": 2, "minute": 17}
